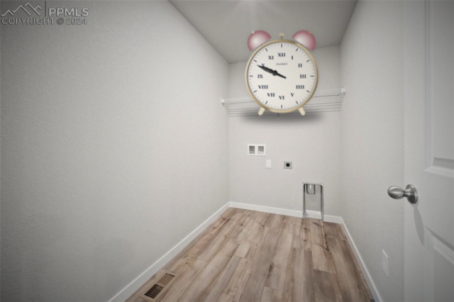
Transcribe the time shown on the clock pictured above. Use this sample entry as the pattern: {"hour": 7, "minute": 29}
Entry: {"hour": 9, "minute": 49}
